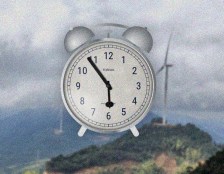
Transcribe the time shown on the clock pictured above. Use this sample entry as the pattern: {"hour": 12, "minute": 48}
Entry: {"hour": 5, "minute": 54}
